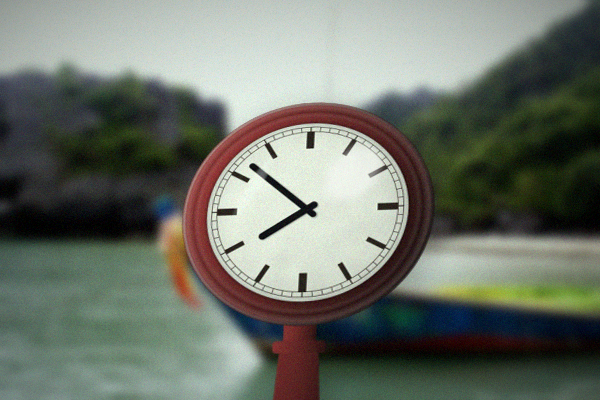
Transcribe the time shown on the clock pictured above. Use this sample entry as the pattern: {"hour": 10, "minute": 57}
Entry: {"hour": 7, "minute": 52}
